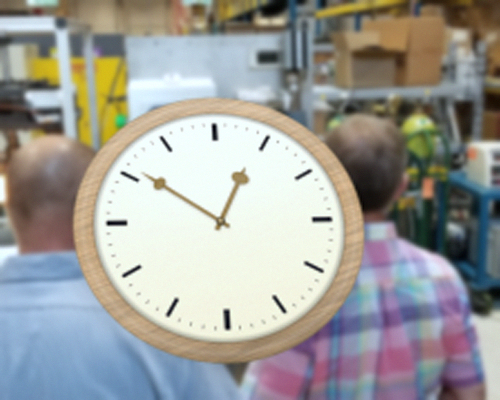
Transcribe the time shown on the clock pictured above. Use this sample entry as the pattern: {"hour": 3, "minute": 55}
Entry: {"hour": 12, "minute": 51}
